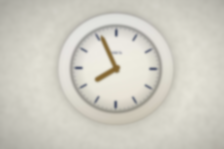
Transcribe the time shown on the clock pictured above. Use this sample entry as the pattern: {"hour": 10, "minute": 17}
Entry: {"hour": 7, "minute": 56}
